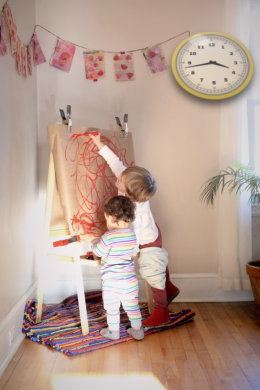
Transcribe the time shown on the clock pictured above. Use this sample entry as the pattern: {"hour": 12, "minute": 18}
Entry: {"hour": 3, "minute": 43}
